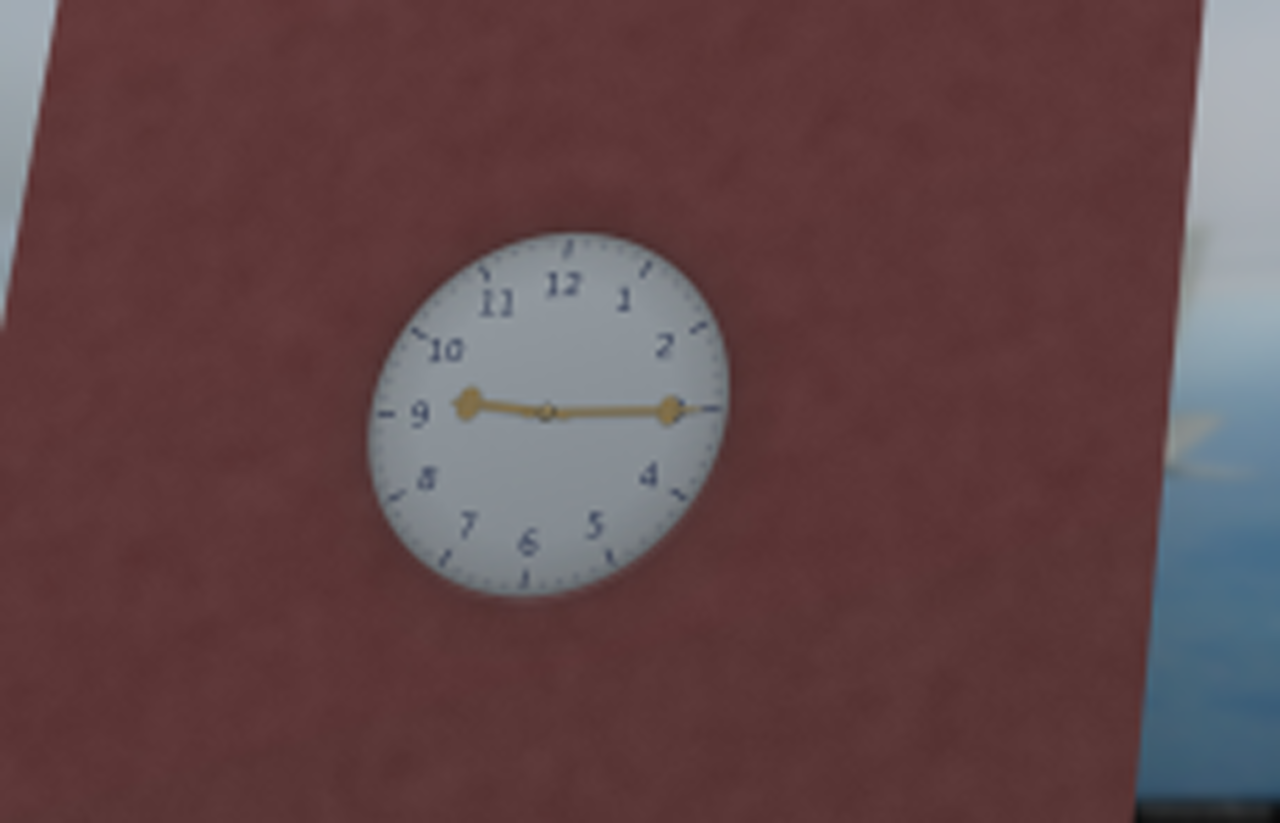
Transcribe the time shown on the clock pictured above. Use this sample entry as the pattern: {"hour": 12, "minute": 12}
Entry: {"hour": 9, "minute": 15}
